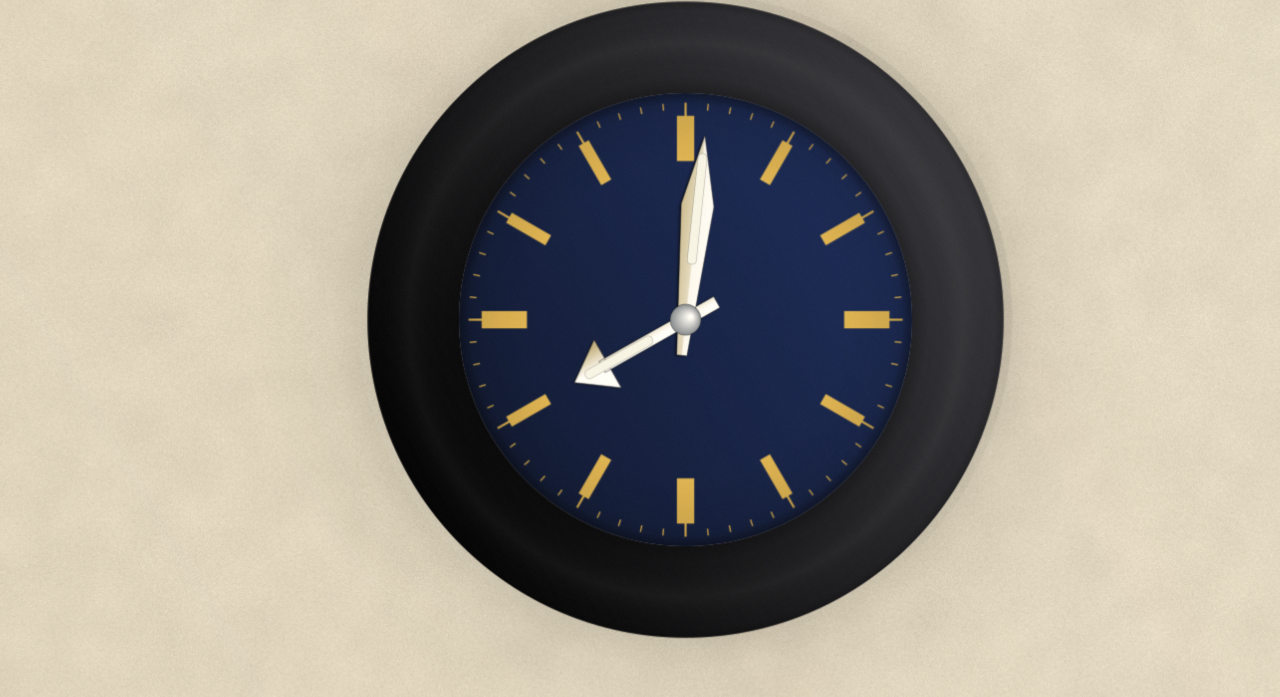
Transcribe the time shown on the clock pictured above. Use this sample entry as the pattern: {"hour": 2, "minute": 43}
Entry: {"hour": 8, "minute": 1}
